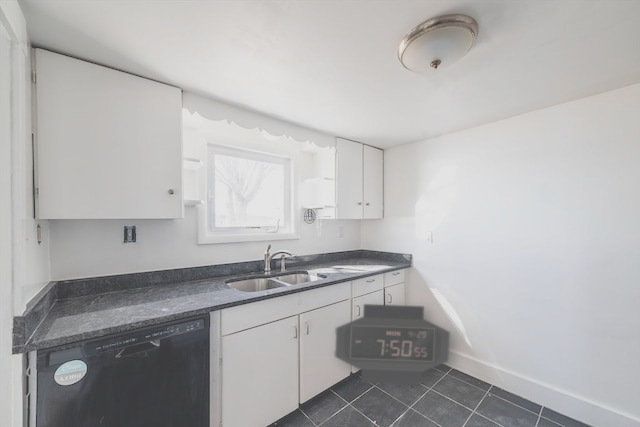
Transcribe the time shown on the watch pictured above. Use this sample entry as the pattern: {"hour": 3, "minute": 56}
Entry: {"hour": 7, "minute": 50}
